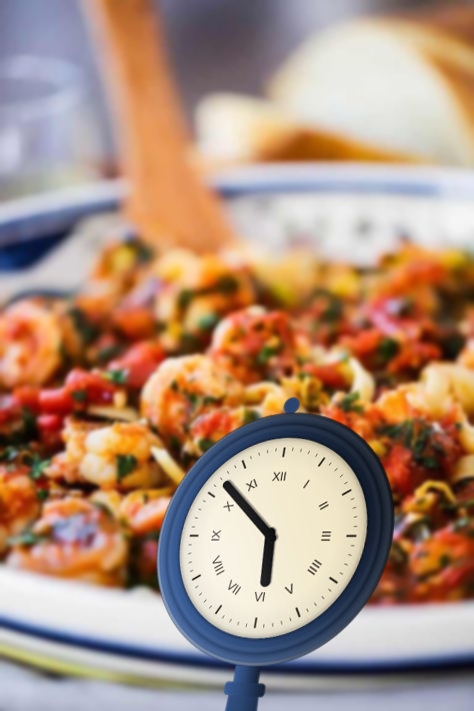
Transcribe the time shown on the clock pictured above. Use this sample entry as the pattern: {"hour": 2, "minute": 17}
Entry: {"hour": 5, "minute": 52}
